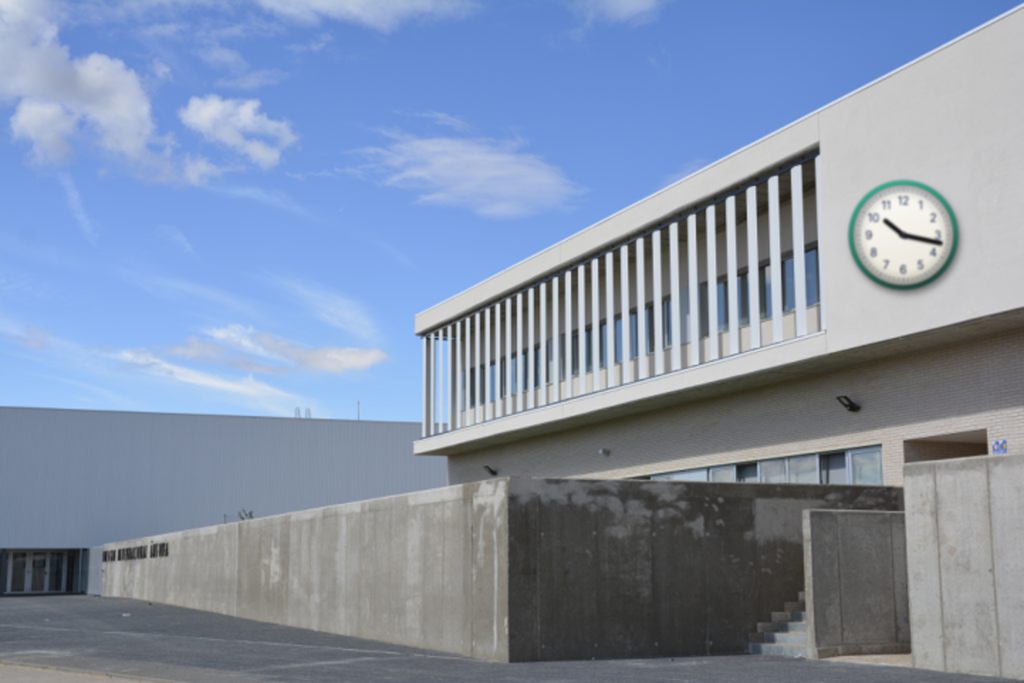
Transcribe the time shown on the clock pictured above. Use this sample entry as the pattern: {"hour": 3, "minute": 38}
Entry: {"hour": 10, "minute": 17}
